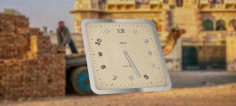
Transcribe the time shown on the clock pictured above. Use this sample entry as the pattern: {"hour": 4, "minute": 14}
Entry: {"hour": 5, "minute": 27}
